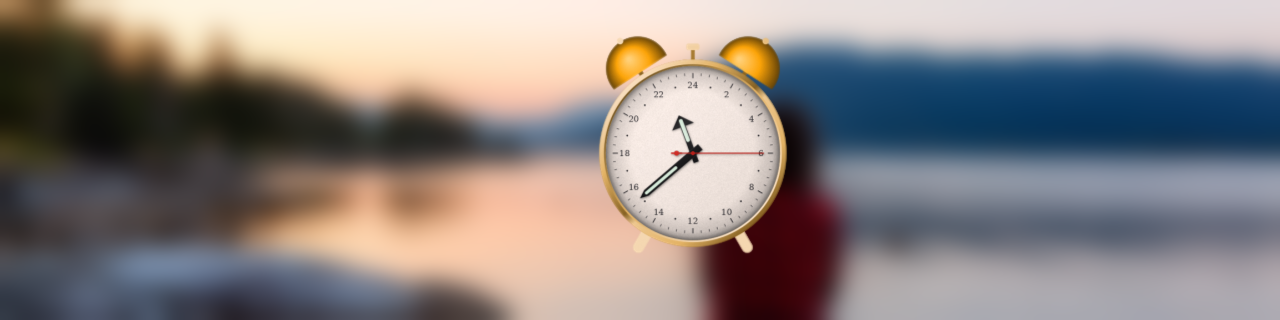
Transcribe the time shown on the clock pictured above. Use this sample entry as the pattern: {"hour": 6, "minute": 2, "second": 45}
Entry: {"hour": 22, "minute": 38, "second": 15}
